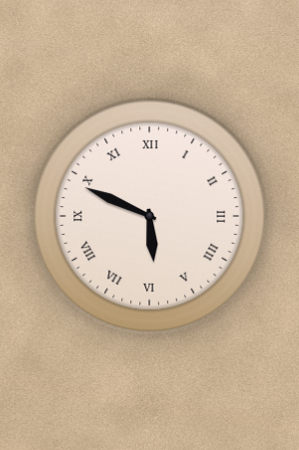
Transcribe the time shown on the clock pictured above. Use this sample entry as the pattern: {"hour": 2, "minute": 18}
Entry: {"hour": 5, "minute": 49}
